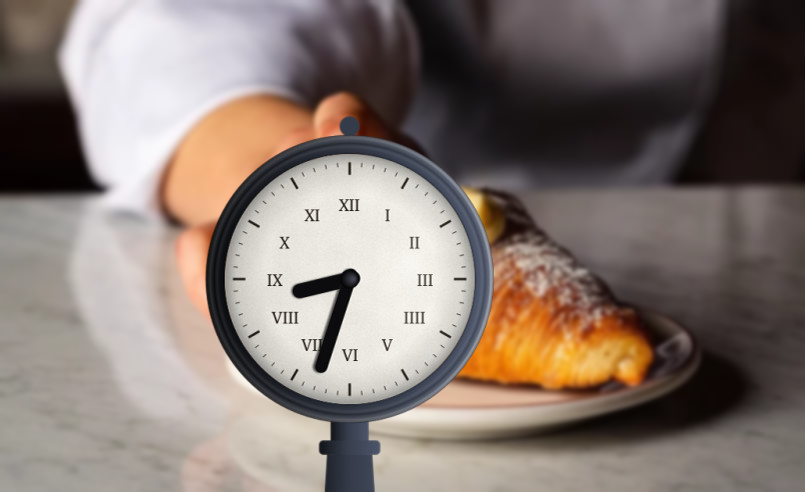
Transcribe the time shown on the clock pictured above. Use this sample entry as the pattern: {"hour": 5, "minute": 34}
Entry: {"hour": 8, "minute": 33}
